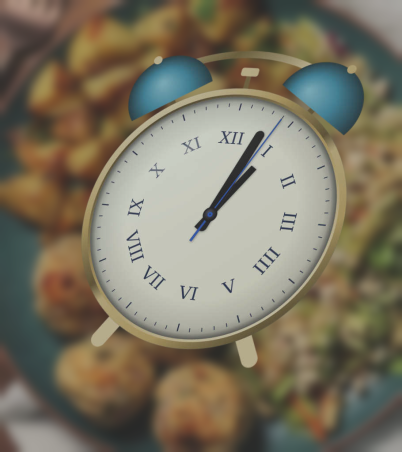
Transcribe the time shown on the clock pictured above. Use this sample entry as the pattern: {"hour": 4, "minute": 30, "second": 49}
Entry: {"hour": 1, "minute": 3, "second": 4}
